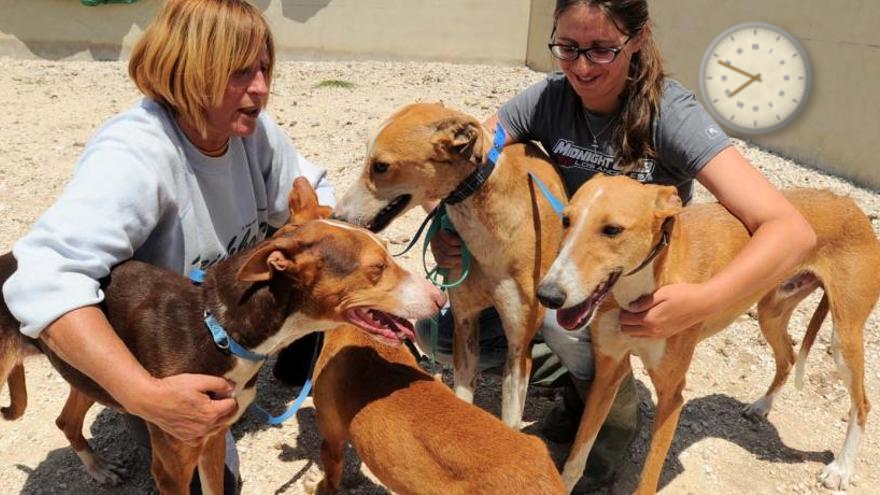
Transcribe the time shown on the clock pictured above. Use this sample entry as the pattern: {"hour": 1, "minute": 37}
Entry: {"hour": 7, "minute": 49}
